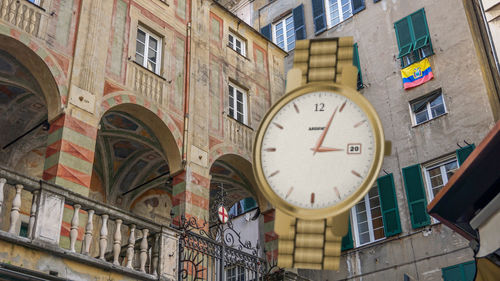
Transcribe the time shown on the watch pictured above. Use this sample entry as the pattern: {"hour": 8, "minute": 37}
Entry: {"hour": 3, "minute": 4}
